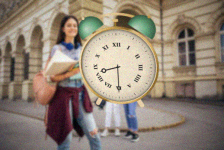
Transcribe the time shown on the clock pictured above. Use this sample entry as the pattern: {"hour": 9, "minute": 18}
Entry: {"hour": 8, "minute": 30}
